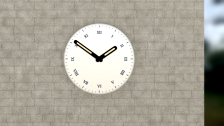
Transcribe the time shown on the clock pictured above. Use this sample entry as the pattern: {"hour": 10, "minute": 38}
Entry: {"hour": 1, "minute": 51}
